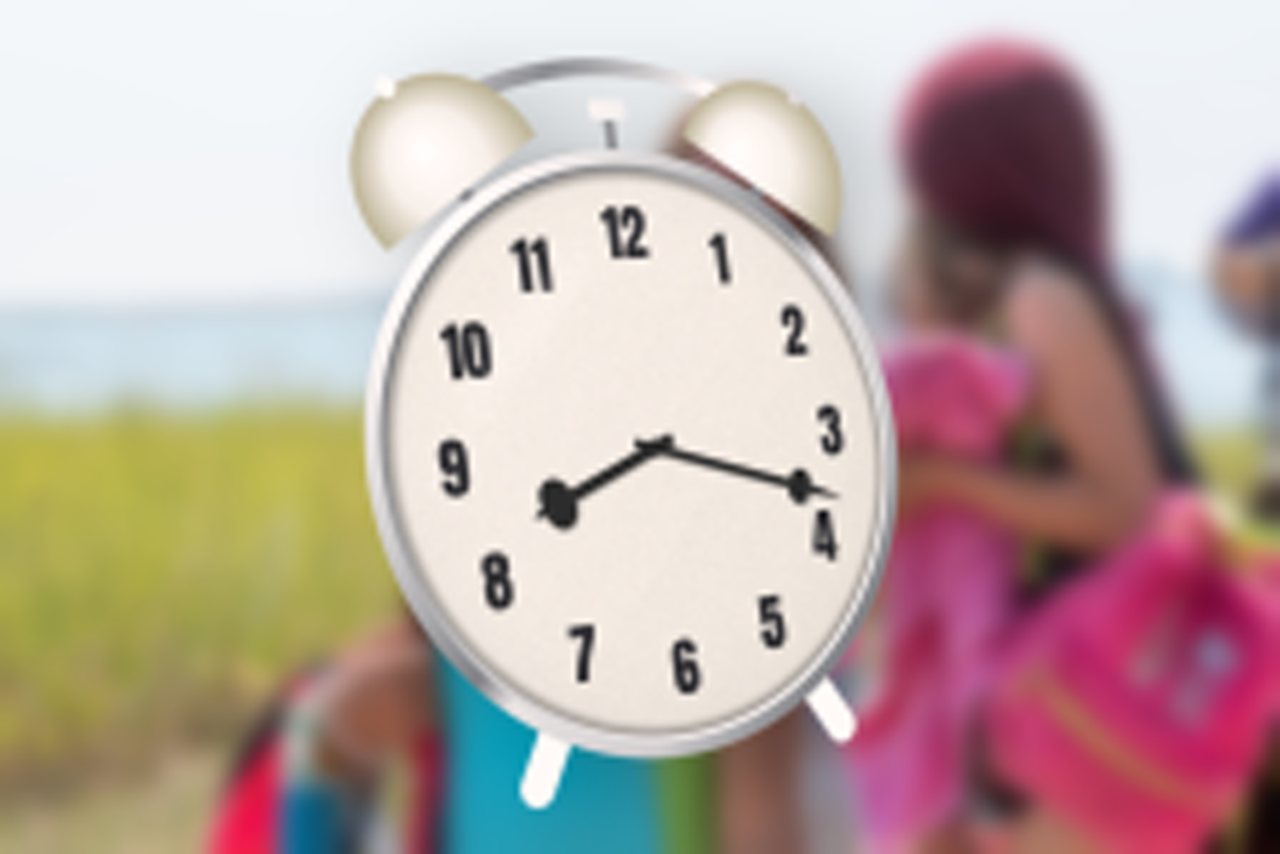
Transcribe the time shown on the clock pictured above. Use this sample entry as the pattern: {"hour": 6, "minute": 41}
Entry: {"hour": 8, "minute": 18}
